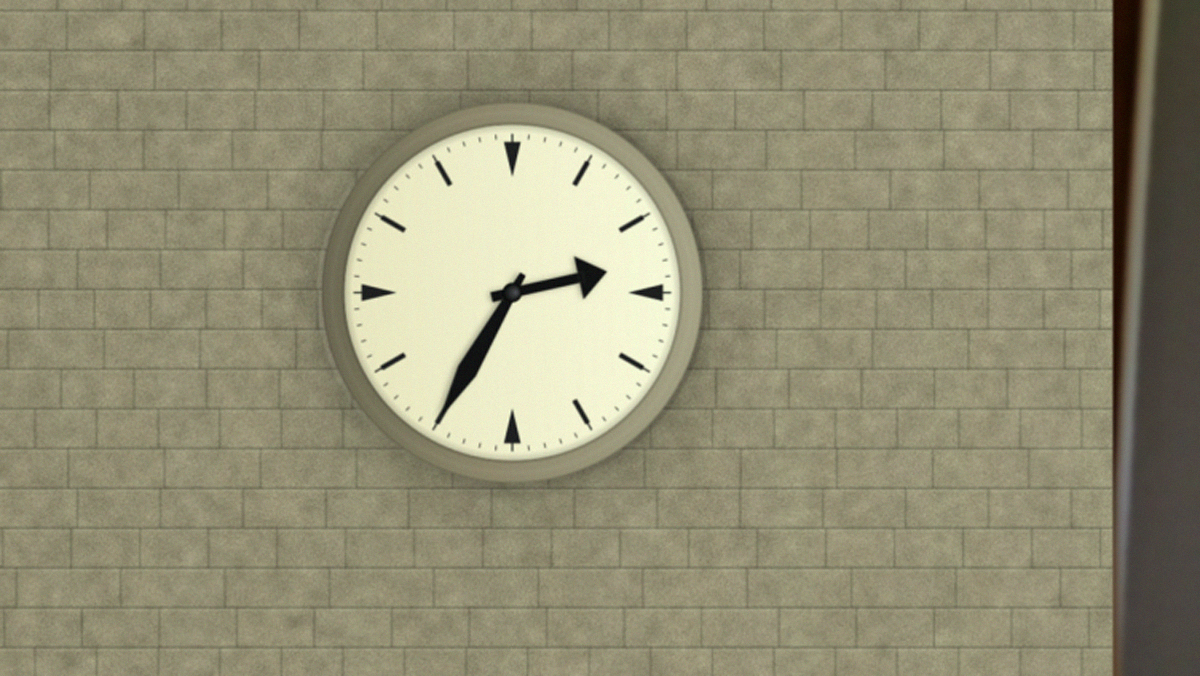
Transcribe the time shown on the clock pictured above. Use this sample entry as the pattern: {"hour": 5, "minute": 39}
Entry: {"hour": 2, "minute": 35}
